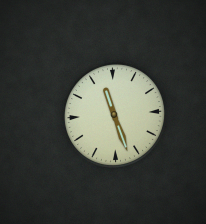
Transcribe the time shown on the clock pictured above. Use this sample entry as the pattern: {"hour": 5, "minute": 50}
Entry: {"hour": 11, "minute": 27}
